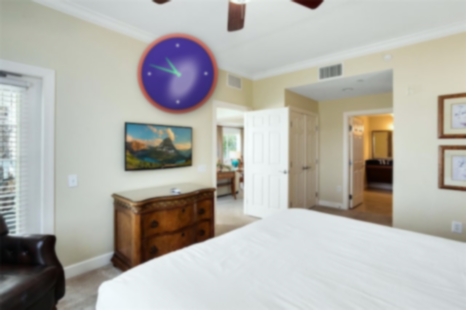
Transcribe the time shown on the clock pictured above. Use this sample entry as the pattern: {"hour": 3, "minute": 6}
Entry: {"hour": 10, "minute": 48}
